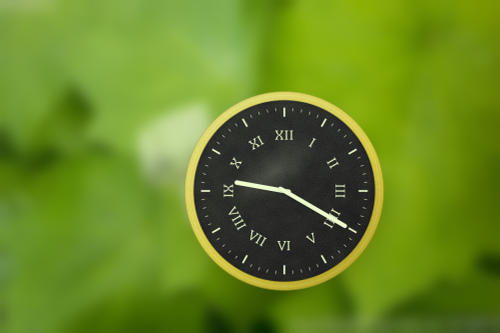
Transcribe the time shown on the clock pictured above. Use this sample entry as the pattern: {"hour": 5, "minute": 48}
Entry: {"hour": 9, "minute": 20}
